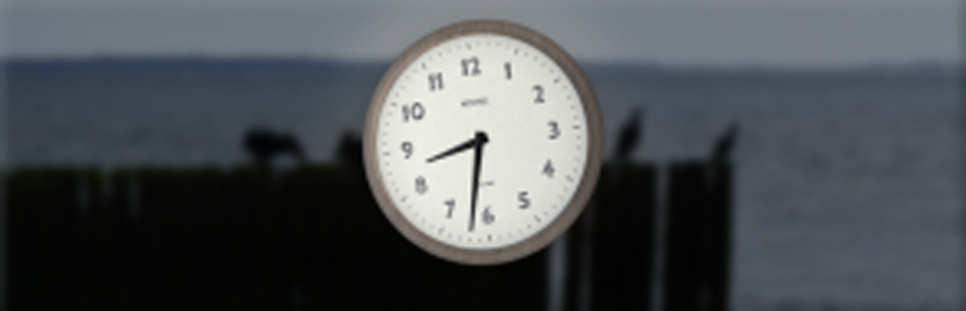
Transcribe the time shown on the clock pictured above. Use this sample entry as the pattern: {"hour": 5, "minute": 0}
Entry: {"hour": 8, "minute": 32}
